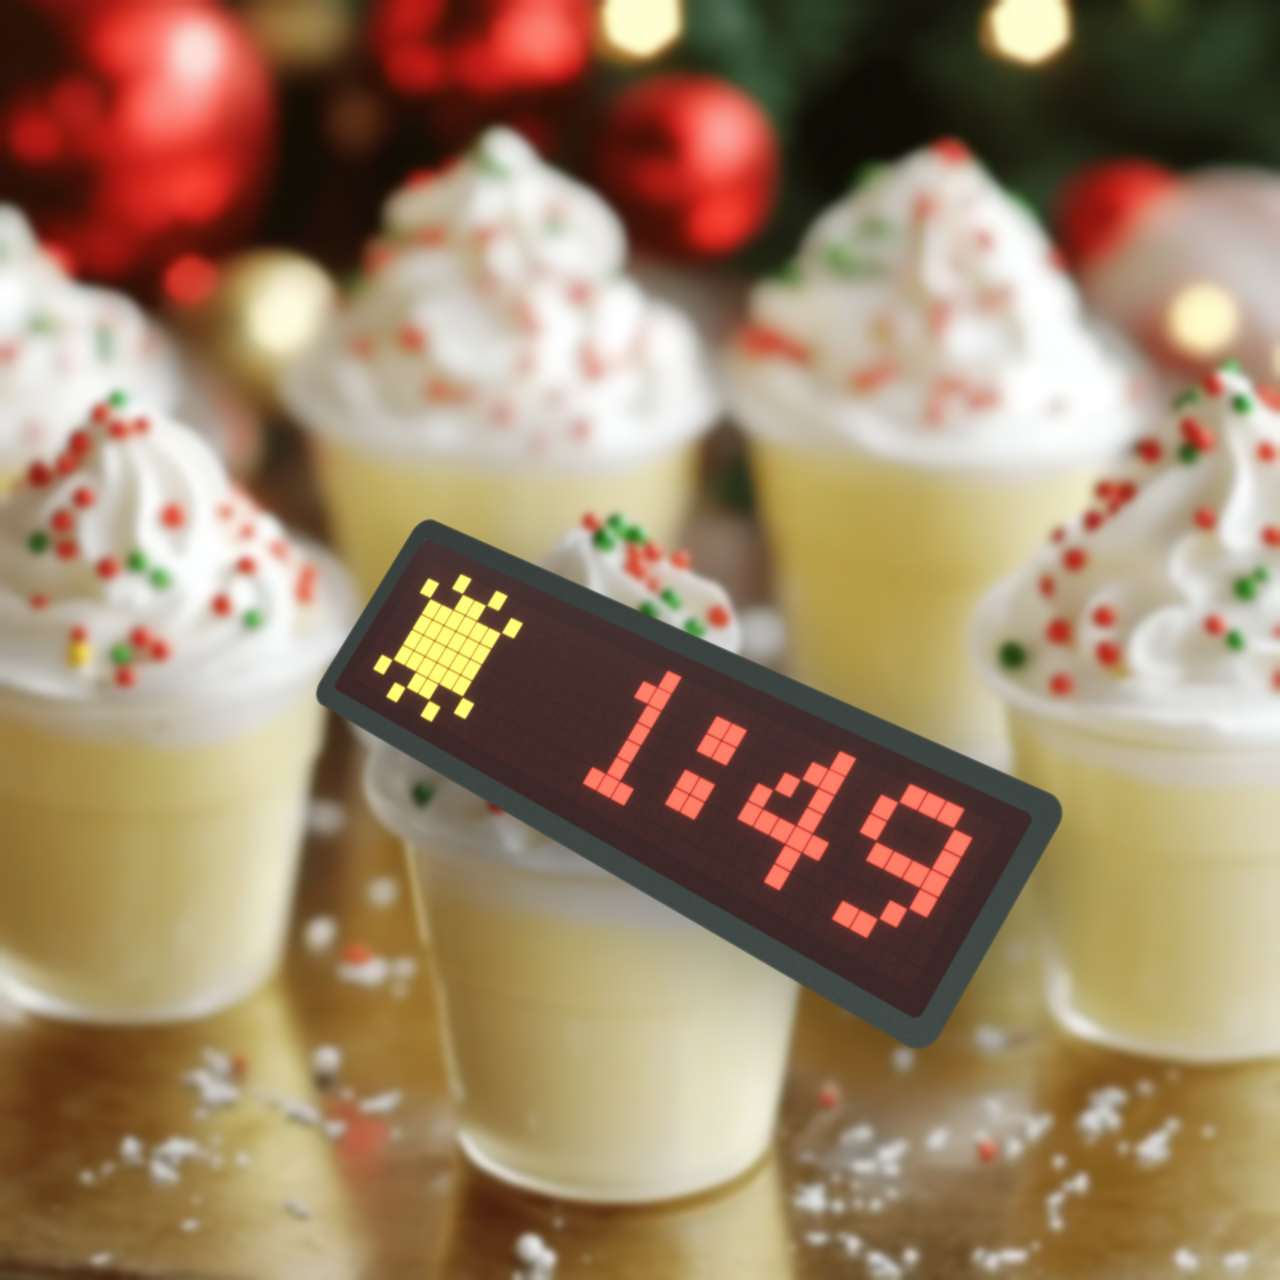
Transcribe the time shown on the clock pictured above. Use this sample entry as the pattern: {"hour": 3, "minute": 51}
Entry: {"hour": 1, "minute": 49}
